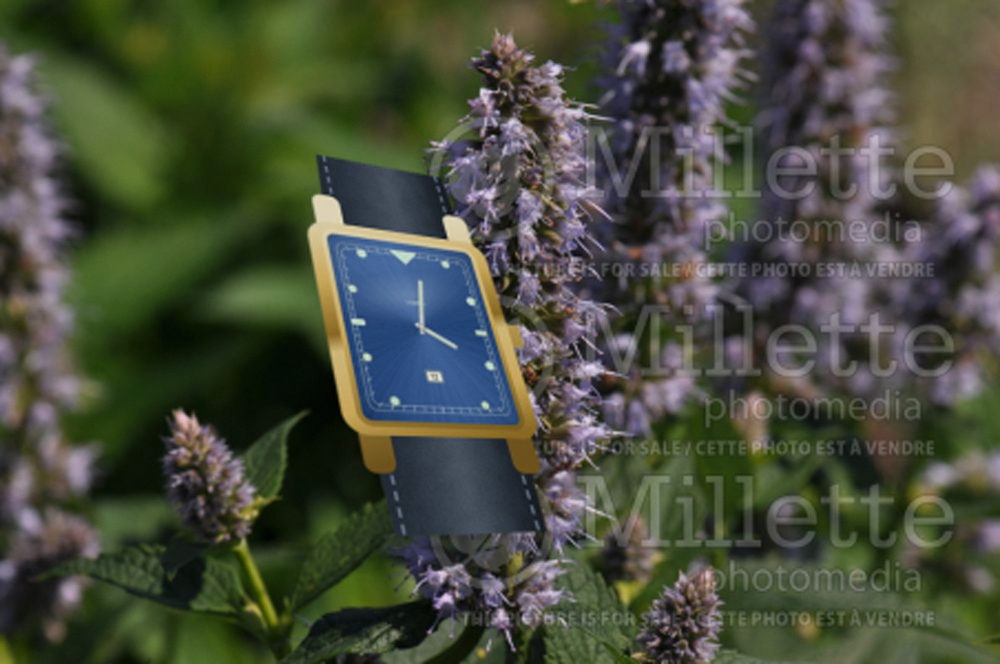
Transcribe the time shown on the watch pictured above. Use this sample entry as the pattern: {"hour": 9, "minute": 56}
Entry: {"hour": 4, "minute": 2}
